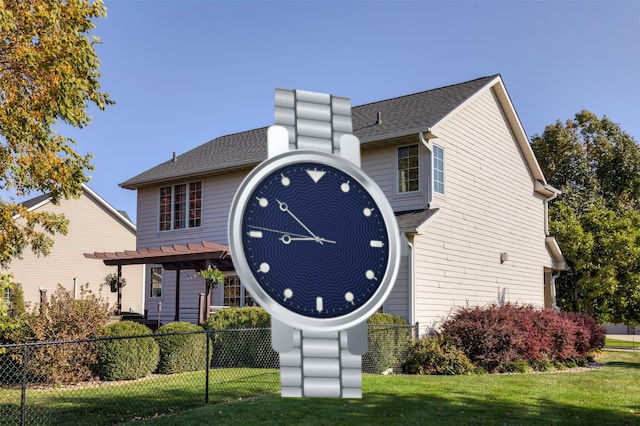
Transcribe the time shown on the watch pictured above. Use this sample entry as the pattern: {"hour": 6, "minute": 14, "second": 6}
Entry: {"hour": 8, "minute": 51, "second": 46}
